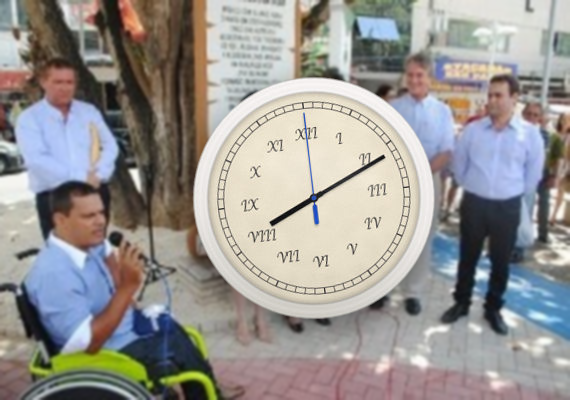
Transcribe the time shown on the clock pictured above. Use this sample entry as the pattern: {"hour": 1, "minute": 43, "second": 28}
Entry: {"hour": 8, "minute": 11, "second": 0}
